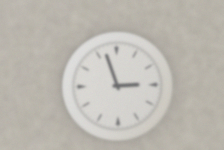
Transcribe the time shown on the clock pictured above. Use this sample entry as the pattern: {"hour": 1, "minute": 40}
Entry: {"hour": 2, "minute": 57}
